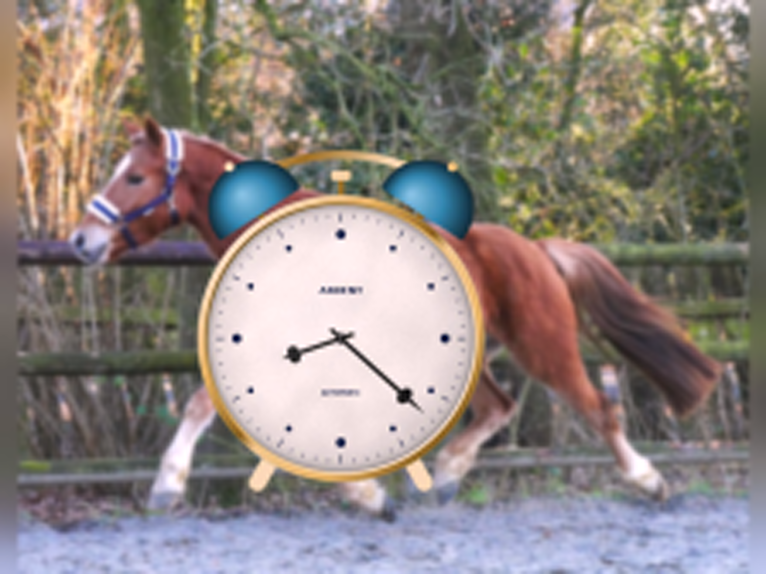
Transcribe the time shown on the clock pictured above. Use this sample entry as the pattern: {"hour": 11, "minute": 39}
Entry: {"hour": 8, "minute": 22}
